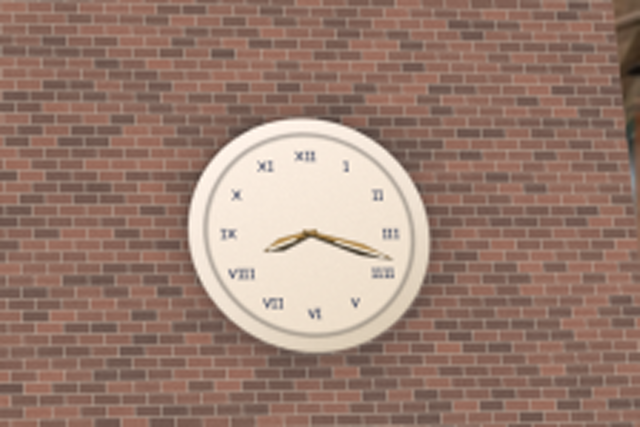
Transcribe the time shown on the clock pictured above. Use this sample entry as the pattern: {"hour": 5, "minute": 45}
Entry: {"hour": 8, "minute": 18}
